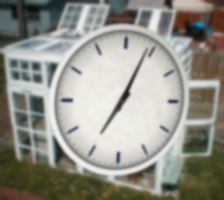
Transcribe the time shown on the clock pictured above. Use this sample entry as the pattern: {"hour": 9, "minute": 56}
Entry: {"hour": 7, "minute": 4}
